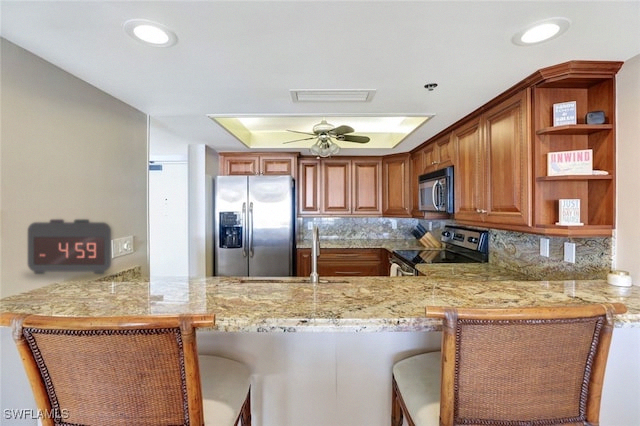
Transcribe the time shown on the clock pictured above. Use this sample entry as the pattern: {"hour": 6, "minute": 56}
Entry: {"hour": 4, "minute": 59}
